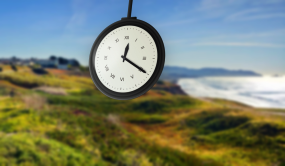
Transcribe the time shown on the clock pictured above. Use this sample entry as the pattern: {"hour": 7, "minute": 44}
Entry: {"hour": 12, "minute": 20}
